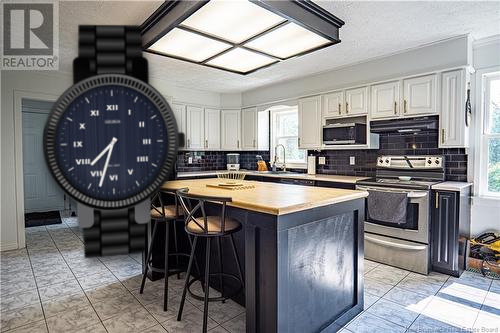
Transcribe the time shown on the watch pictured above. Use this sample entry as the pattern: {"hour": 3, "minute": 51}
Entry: {"hour": 7, "minute": 33}
